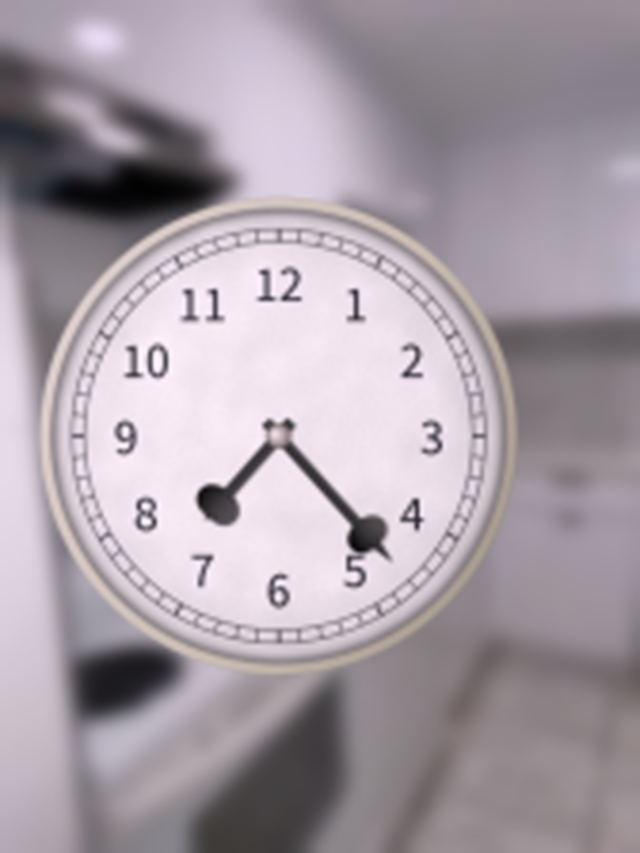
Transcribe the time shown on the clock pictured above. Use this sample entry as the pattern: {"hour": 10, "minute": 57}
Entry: {"hour": 7, "minute": 23}
